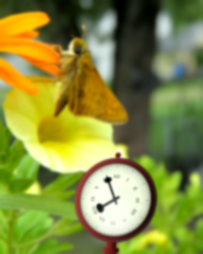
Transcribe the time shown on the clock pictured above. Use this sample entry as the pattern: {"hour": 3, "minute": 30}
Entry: {"hour": 7, "minute": 56}
